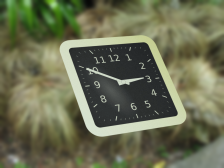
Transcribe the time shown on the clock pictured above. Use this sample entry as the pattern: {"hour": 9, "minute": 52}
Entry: {"hour": 2, "minute": 50}
